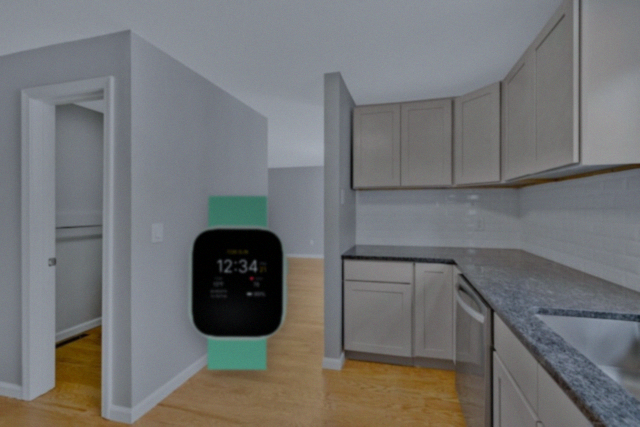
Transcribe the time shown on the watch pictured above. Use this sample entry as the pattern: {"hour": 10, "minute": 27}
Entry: {"hour": 12, "minute": 34}
